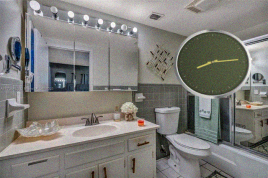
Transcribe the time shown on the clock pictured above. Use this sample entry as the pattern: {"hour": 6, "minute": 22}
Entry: {"hour": 8, "minute": 14}
